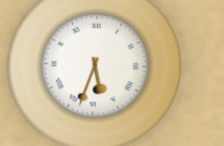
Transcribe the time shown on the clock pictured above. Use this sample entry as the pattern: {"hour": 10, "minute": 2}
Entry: {"hour": 5, "minute": 33}
